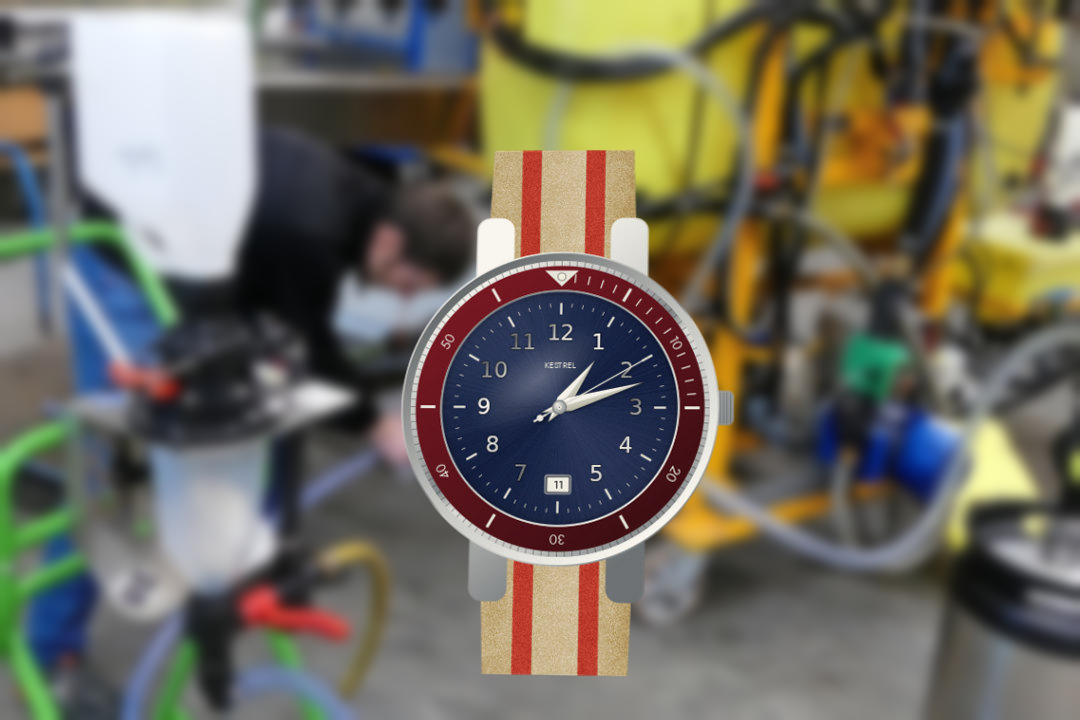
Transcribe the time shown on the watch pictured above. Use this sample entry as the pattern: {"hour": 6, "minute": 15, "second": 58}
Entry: {"hour": 1, "minute": 12, "second": 10}
